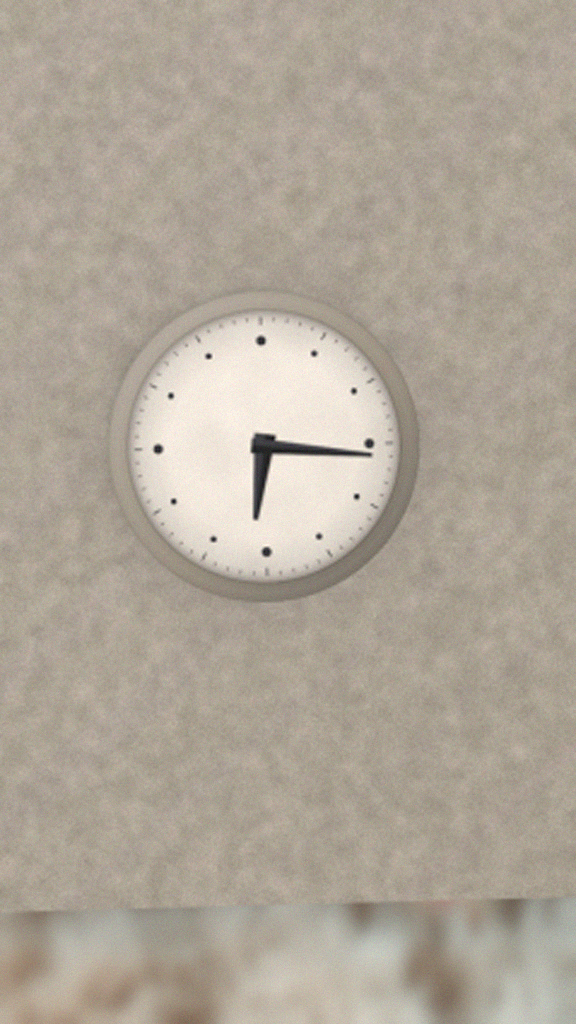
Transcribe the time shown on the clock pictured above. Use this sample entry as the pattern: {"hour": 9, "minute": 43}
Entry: {"hour": 6, "minute": 16}
